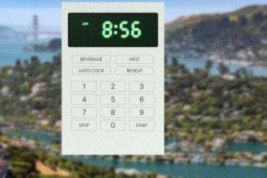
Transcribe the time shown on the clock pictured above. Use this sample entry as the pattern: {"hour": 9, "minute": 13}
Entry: {"hour": 8, "minute": 56}
